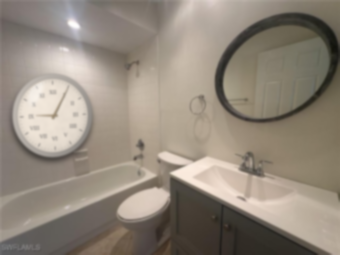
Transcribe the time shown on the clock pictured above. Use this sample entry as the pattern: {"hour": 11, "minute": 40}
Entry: {"hour": 9, "minute": 5}
